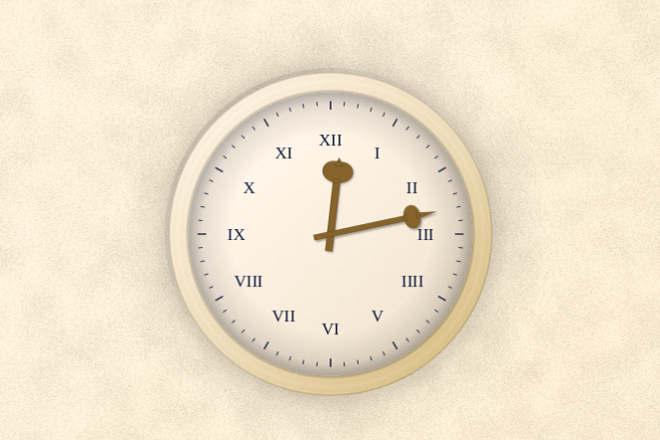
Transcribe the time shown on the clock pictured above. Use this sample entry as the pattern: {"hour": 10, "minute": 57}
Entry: {"hour": 12, "minute": 13}
